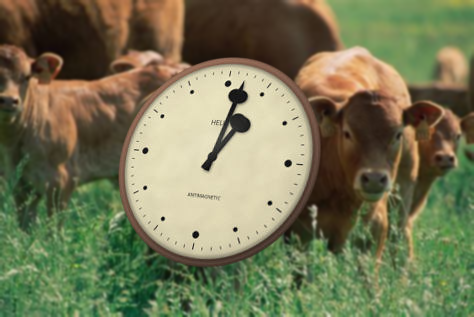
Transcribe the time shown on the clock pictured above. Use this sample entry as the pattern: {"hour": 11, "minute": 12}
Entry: {"hour": 1, "minute": 2}
